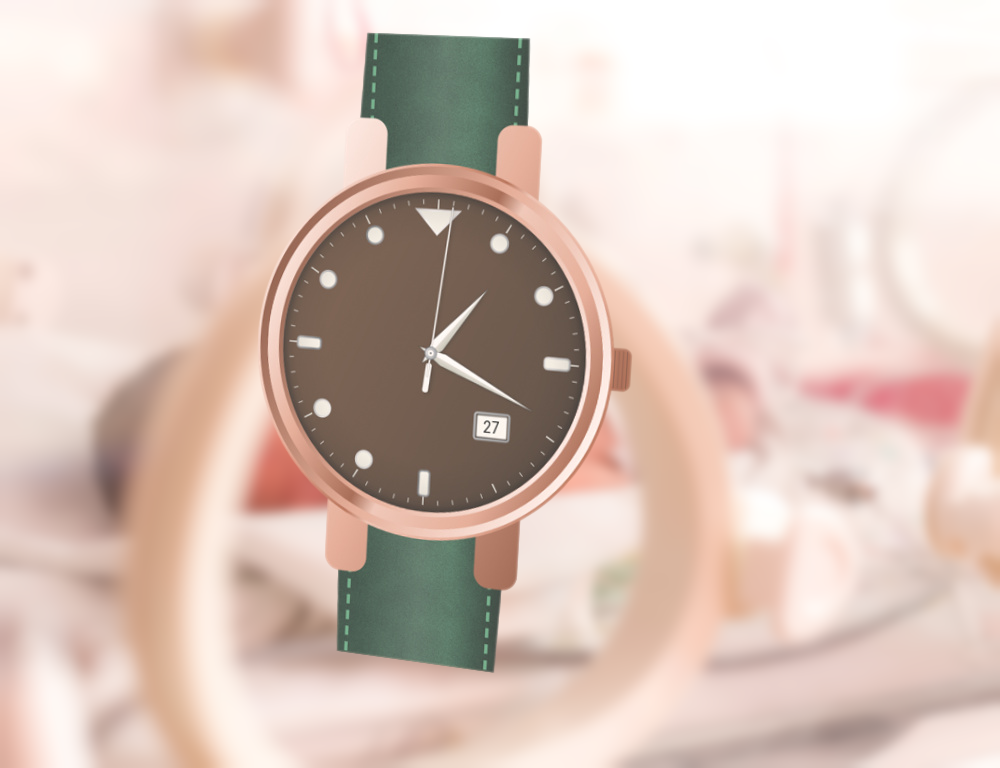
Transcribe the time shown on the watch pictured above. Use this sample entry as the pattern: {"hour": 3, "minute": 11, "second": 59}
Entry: {"hour": 1, "minute": 19, "second": 1}
